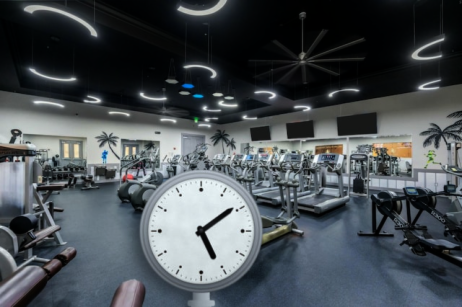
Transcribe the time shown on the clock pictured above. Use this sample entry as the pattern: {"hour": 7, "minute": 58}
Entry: {"hour": 5, "minute": 9}
